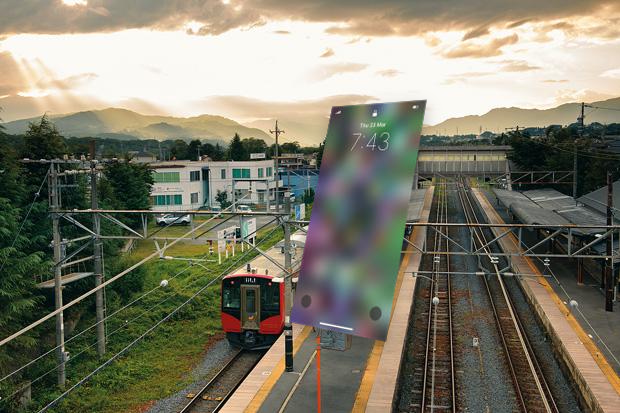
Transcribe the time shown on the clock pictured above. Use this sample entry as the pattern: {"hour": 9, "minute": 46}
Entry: {"hour": 7, "minute": 43}
